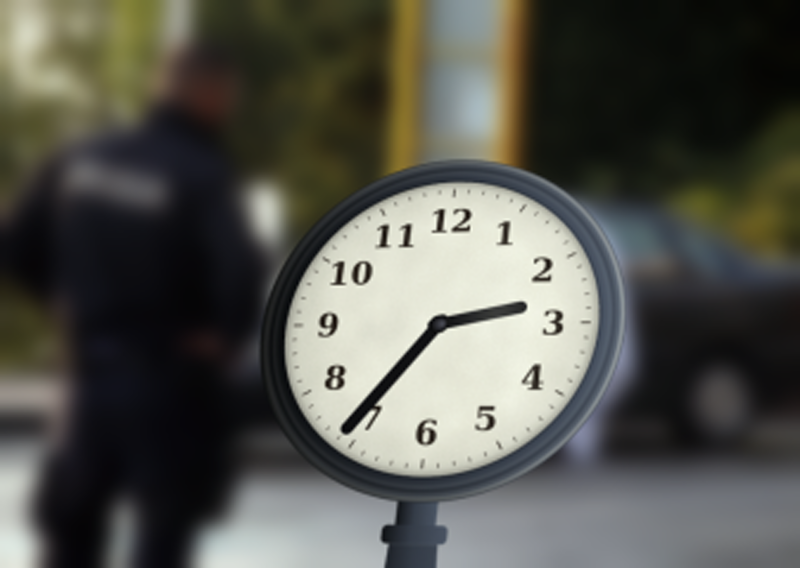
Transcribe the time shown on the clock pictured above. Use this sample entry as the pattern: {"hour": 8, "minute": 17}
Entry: {"hour": 2, "minute": 36}
